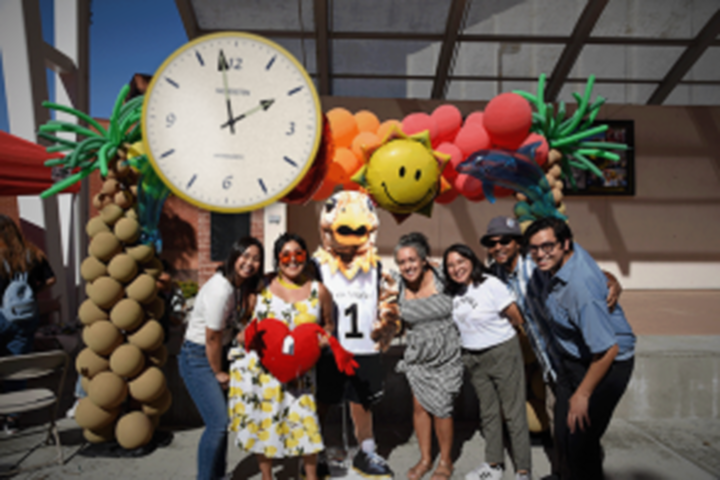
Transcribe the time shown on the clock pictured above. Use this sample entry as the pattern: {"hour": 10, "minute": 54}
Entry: {"hour": 1, "minute": 58}
